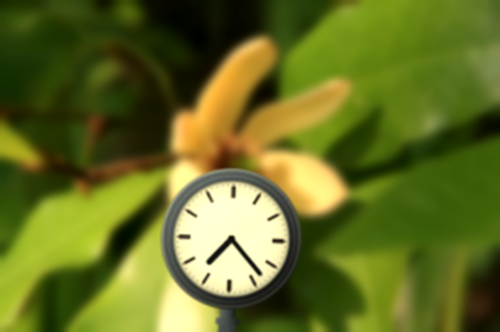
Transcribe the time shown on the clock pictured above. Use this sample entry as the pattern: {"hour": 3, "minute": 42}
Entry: {"hour": 7, "minute": 23}
